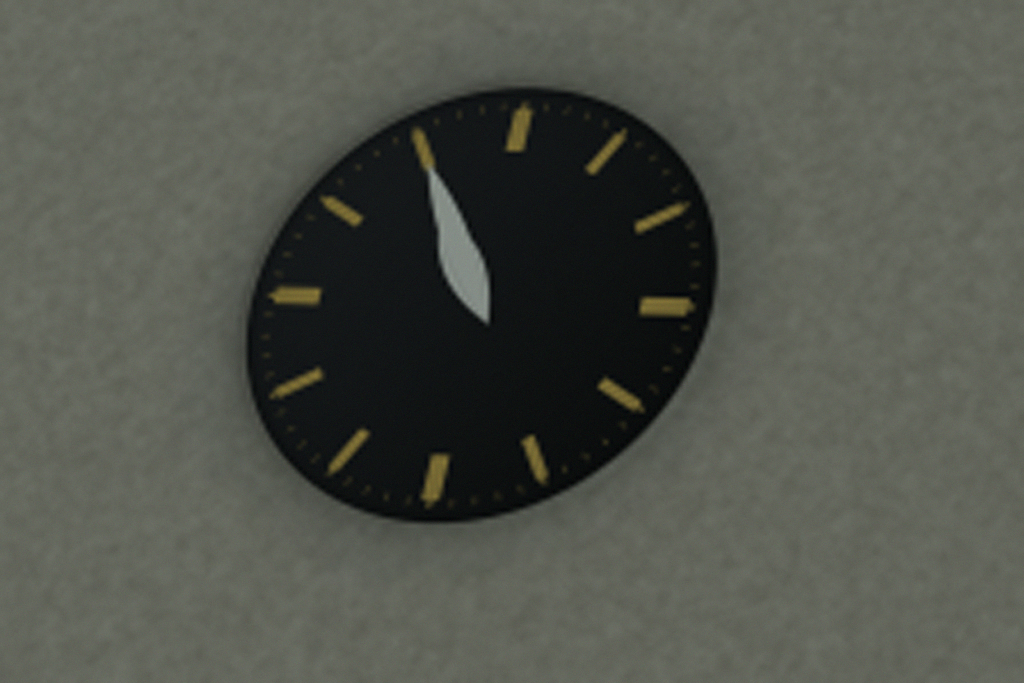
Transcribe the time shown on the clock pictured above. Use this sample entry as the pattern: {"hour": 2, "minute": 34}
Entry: {"hour": 10, "minute": 55}
